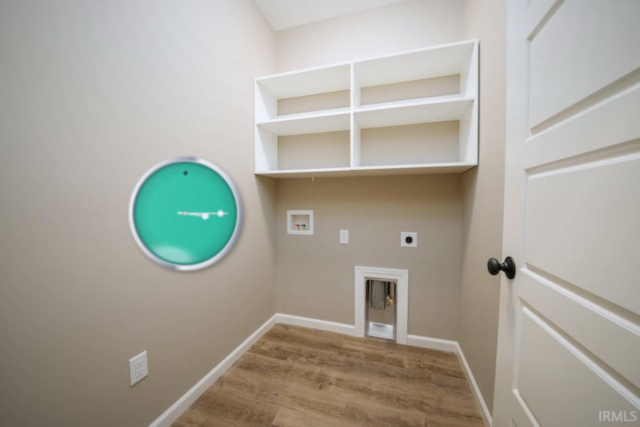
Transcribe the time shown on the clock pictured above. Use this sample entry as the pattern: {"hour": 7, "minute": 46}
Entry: {"hour": 3, "minute": 15}
